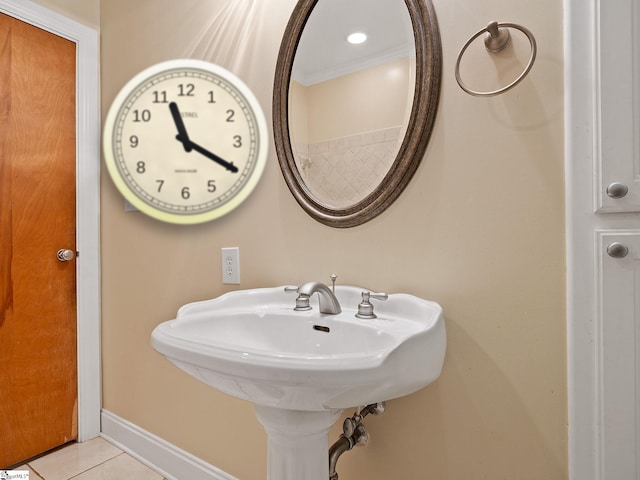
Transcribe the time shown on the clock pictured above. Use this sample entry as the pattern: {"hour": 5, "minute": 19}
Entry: {"hour": 11, "minute": 20}
